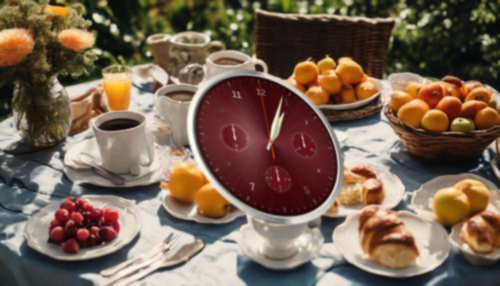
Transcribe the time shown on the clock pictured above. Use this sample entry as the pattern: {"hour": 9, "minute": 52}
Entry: {"hour": 1, "minute": 4}
